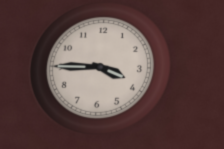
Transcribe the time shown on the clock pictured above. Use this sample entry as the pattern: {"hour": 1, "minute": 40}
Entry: {"hour": 3, "minute": 45}
